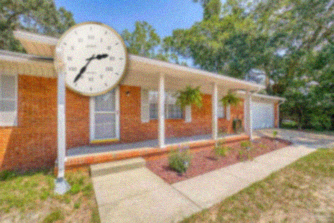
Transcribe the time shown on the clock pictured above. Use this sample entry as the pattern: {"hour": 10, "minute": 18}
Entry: {"hour": 2, "minute": 36}
